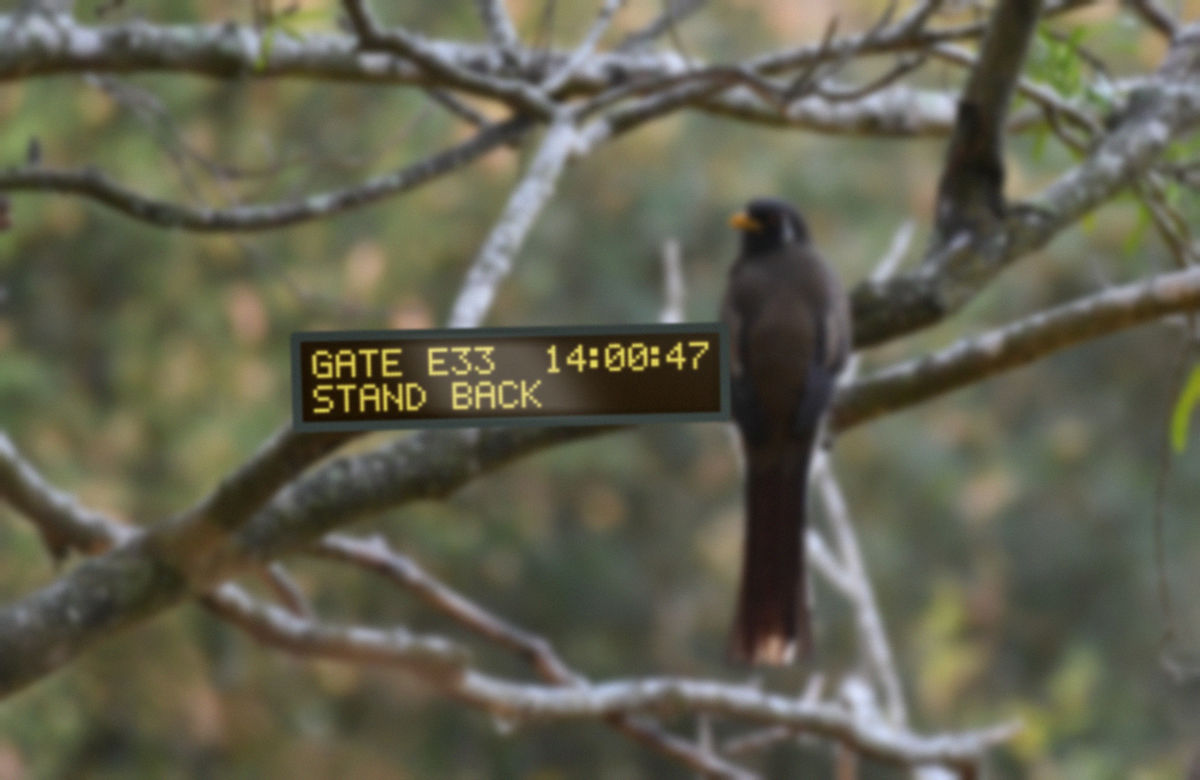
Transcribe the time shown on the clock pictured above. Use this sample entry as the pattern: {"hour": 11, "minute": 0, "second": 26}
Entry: {"hour": 14, "minute": 0, "second": 47}
